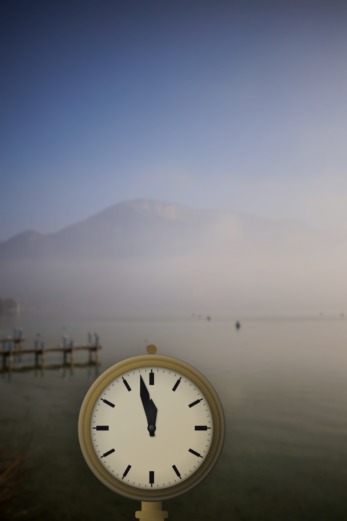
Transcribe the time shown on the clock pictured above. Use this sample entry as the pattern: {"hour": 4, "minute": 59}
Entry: {"hour": 11, "minute": 58}
